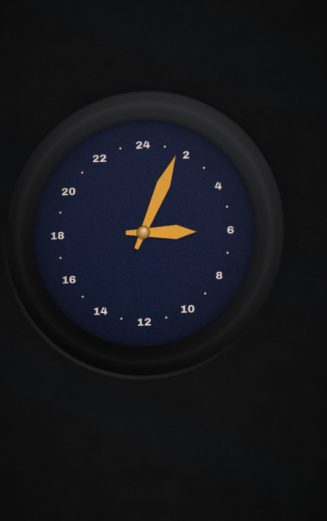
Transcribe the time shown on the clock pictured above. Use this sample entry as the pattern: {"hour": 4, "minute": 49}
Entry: {"hour": 6, "minute": 4}
